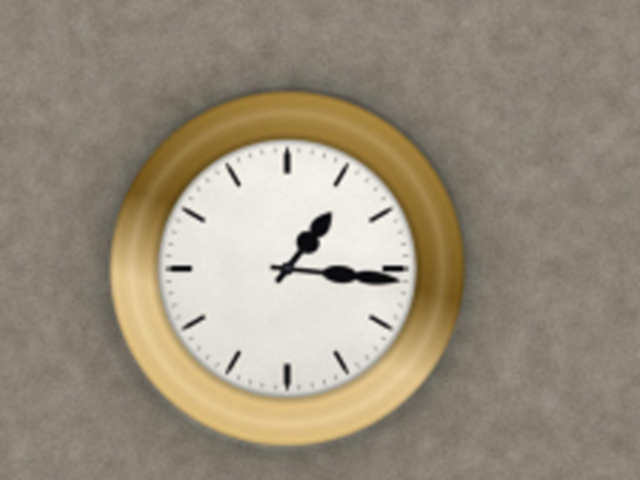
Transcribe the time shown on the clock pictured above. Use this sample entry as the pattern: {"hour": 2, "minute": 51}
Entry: {"hour": 1, "minute": 16}
